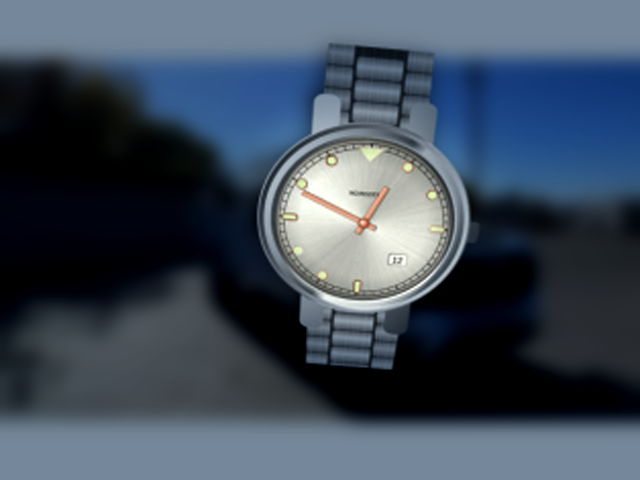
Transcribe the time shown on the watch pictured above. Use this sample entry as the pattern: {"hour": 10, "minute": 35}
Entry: {"hour": 12, "minute": 49}
